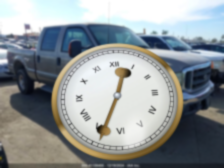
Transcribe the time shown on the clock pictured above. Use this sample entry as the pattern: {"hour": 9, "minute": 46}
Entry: {"hour": 12, "minute": 34}
